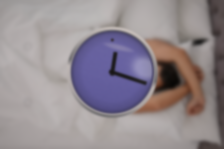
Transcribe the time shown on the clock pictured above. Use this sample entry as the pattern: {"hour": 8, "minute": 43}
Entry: {"hour": 12, "minute": 18}
